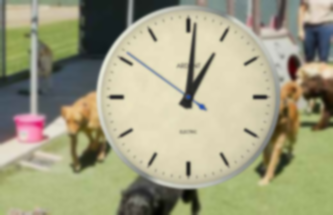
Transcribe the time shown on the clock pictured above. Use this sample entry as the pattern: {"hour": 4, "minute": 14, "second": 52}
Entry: {"hour": 1, "minute": 0, "second": 51}
